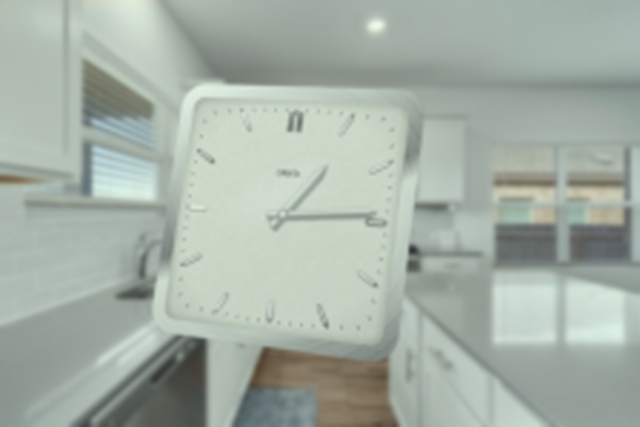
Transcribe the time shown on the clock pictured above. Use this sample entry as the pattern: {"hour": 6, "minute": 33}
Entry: {"hour": 1, "minute": 14}
